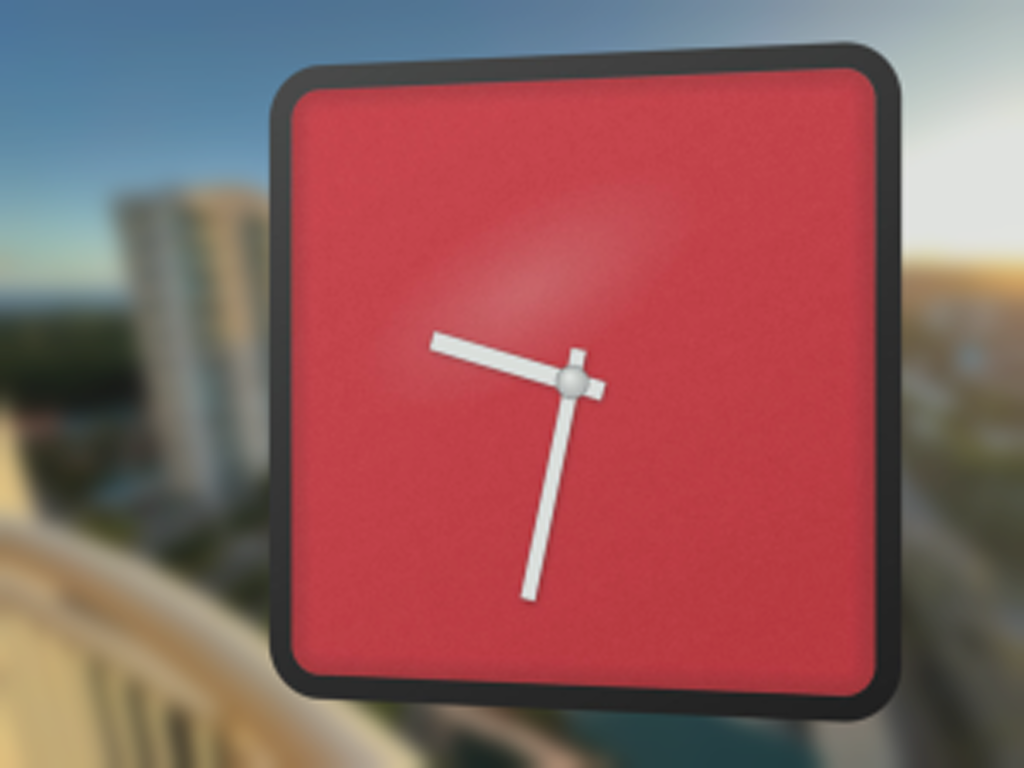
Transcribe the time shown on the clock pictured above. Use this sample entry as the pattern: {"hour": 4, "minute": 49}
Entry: {"hour": 9, "minute": 32}
